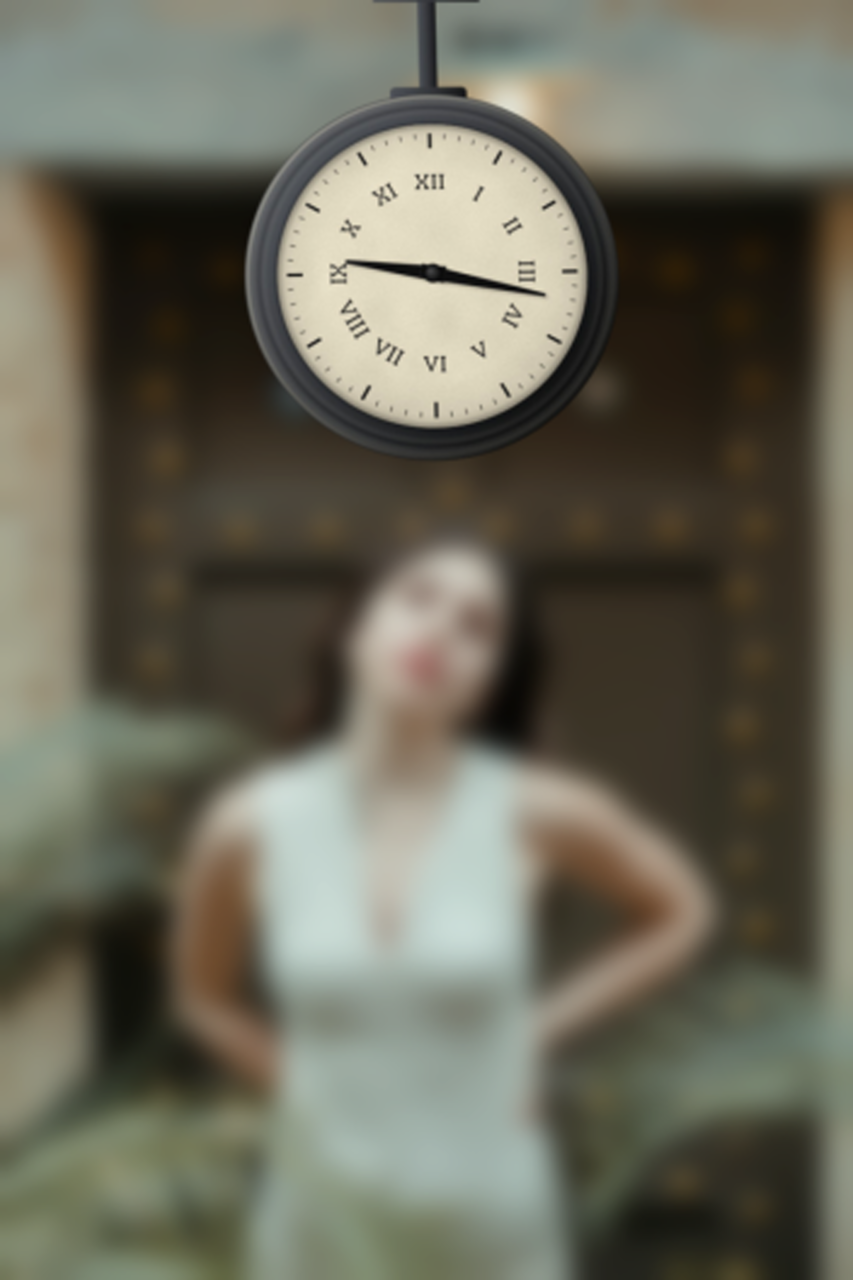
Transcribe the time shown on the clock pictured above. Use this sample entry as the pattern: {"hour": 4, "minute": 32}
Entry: {"hour": 9, "minute": 17}
